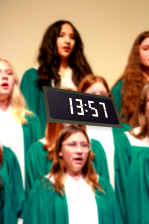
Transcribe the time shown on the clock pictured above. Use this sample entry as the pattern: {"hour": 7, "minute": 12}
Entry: {"hour": 13, "minute": 57}
